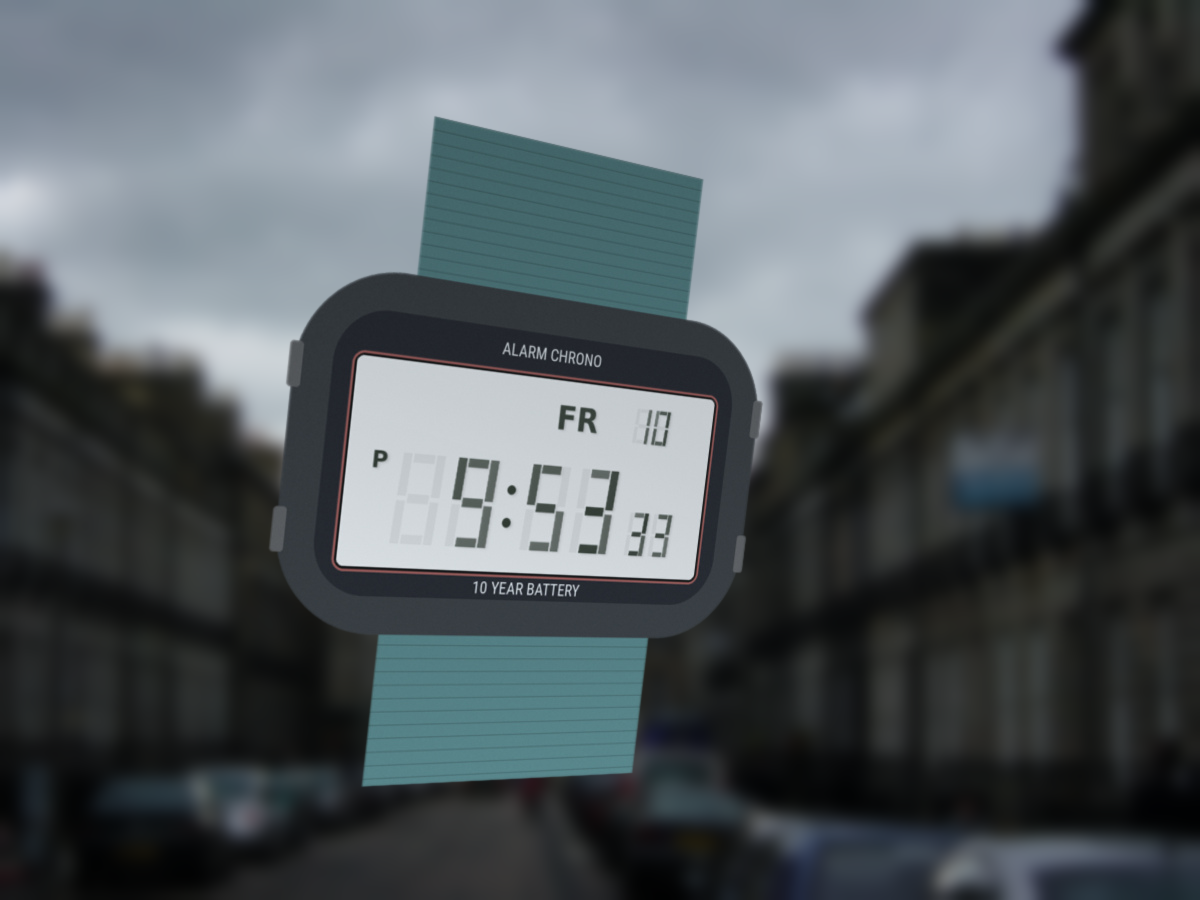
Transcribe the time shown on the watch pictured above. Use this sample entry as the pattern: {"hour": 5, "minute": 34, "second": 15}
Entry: {"hour": 9, "minute": 53, "second": 33}
